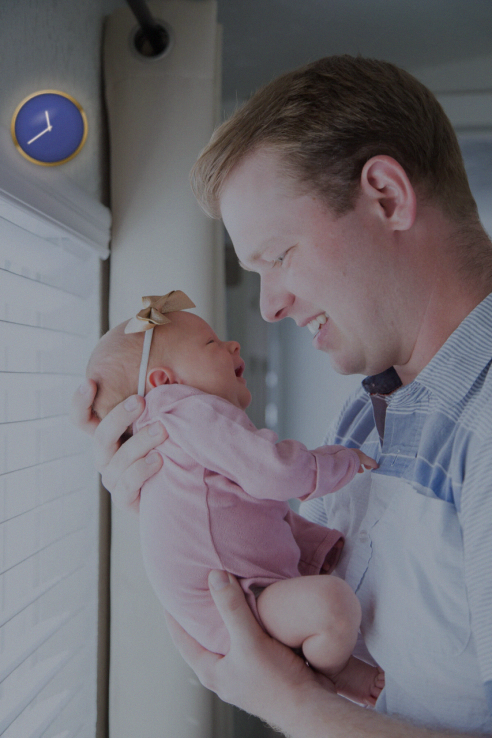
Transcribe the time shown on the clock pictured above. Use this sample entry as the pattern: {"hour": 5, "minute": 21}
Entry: {"hour": 11, "minute": 39}
